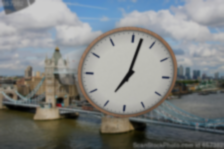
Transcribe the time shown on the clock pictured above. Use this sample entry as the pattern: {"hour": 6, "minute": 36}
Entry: {"hour": 7, "minute": 2}
